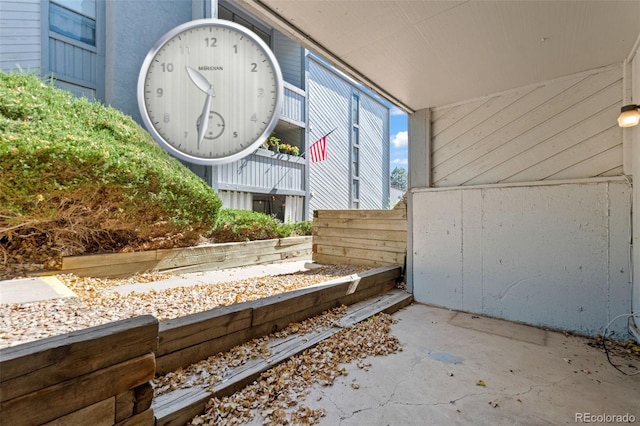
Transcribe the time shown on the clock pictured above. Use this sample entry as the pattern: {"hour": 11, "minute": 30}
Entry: {"hour": 10, "minute": 32}
